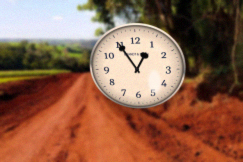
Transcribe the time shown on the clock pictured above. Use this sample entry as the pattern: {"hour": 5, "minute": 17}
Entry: {"hour": 12, "minute": 55}
